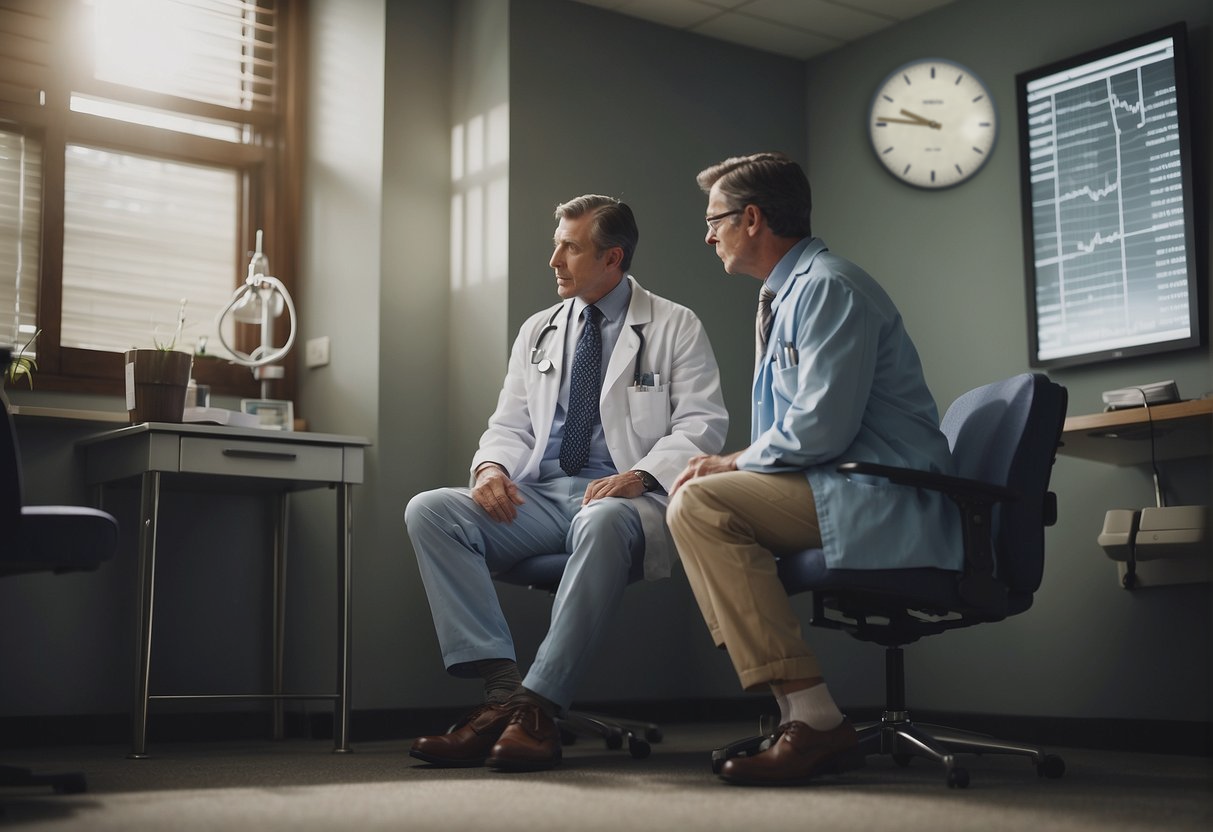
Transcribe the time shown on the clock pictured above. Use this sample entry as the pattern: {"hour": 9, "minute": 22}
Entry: {"hour": 9, "minute": 46}
